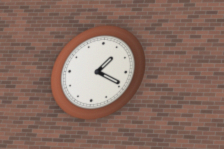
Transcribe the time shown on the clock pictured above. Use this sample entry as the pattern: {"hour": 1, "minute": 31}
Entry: {"hour": 1, "minute": 19}
